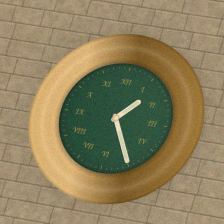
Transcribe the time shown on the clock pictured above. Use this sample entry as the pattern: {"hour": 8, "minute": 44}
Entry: {"hour": 1, "minute": 25}
